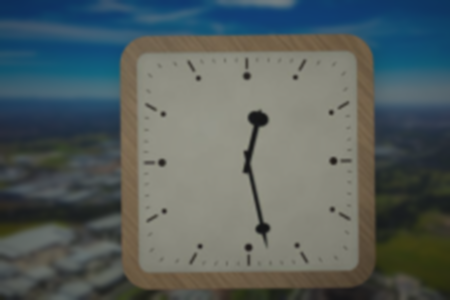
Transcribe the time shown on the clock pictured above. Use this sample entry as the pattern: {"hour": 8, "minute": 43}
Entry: {"hour": 12, "minute": 28}
